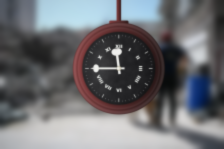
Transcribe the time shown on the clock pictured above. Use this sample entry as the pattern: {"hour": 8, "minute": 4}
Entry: {"hour": 11, "minute": 45}
